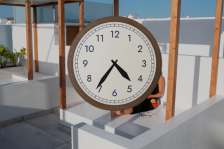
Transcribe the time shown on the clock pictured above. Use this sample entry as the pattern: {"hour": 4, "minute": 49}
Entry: {"hour": 4, "minute": 36}
